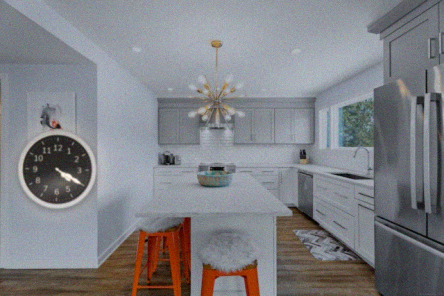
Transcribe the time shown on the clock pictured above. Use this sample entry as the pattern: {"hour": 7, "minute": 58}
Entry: {"hour": 4, "minute": 20}
